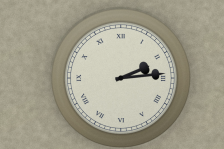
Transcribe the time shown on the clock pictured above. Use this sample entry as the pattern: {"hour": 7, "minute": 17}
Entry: {"hour": 2, "minute": 14}
